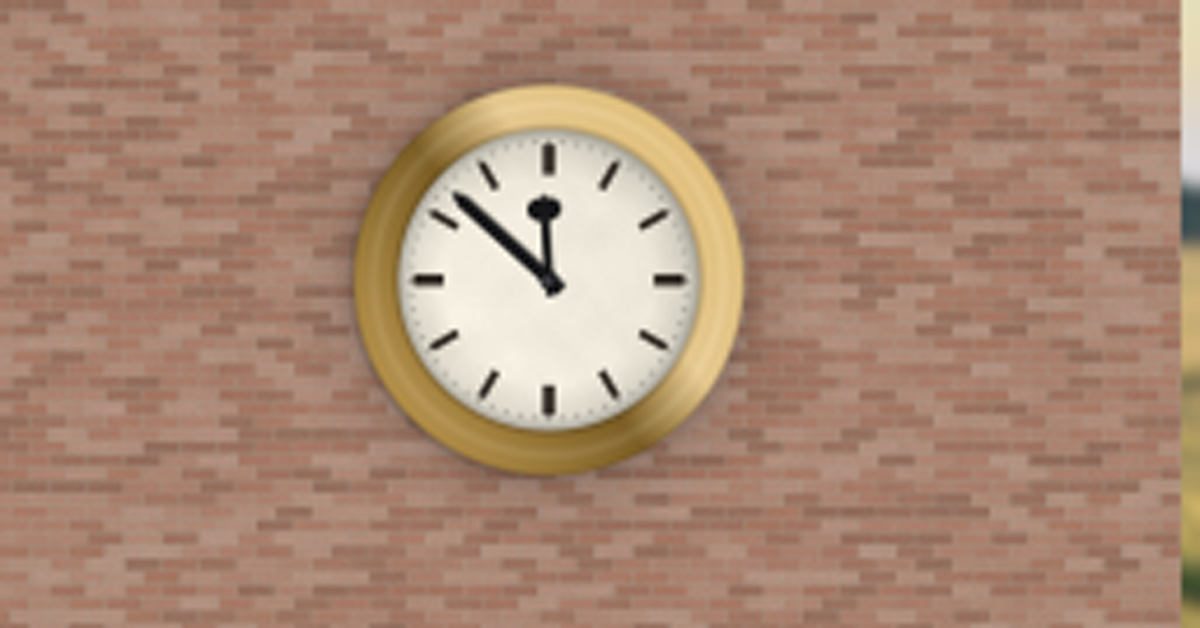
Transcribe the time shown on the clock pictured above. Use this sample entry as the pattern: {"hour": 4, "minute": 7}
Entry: {"hour": 11, "minute": 52}
